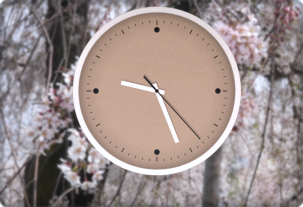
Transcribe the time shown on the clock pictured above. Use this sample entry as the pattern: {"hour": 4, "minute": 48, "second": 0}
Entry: {"hour": 9, "minute": 26, "second": 23}
